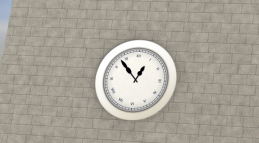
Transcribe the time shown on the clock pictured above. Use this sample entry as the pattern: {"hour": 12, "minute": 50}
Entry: {"hour": 12, "minute": 53}
